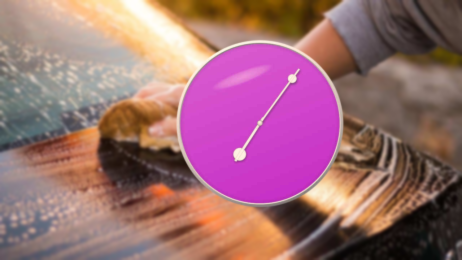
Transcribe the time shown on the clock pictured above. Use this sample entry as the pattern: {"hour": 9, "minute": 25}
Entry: {"hour": 7, "minute": 6}
